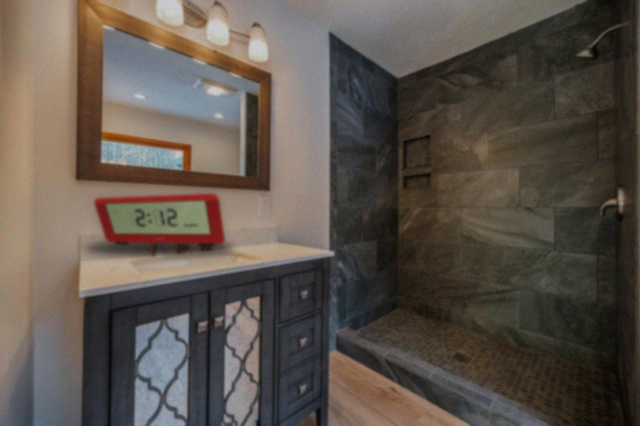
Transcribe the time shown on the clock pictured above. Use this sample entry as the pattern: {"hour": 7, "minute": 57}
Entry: {"hour": 2, "minute": 12}
